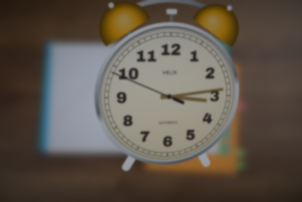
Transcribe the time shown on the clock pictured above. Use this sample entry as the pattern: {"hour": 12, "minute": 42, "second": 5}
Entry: {"hour": 3, "minute": 13, "second": 49}
